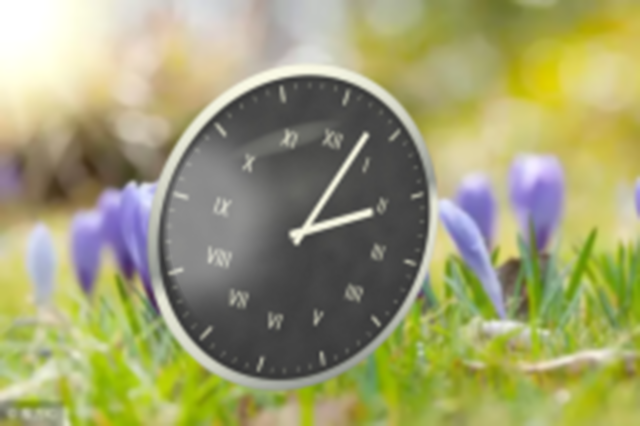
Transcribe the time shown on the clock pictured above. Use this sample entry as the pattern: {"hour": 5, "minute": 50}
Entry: {"hour": 2, "minute": 3}
